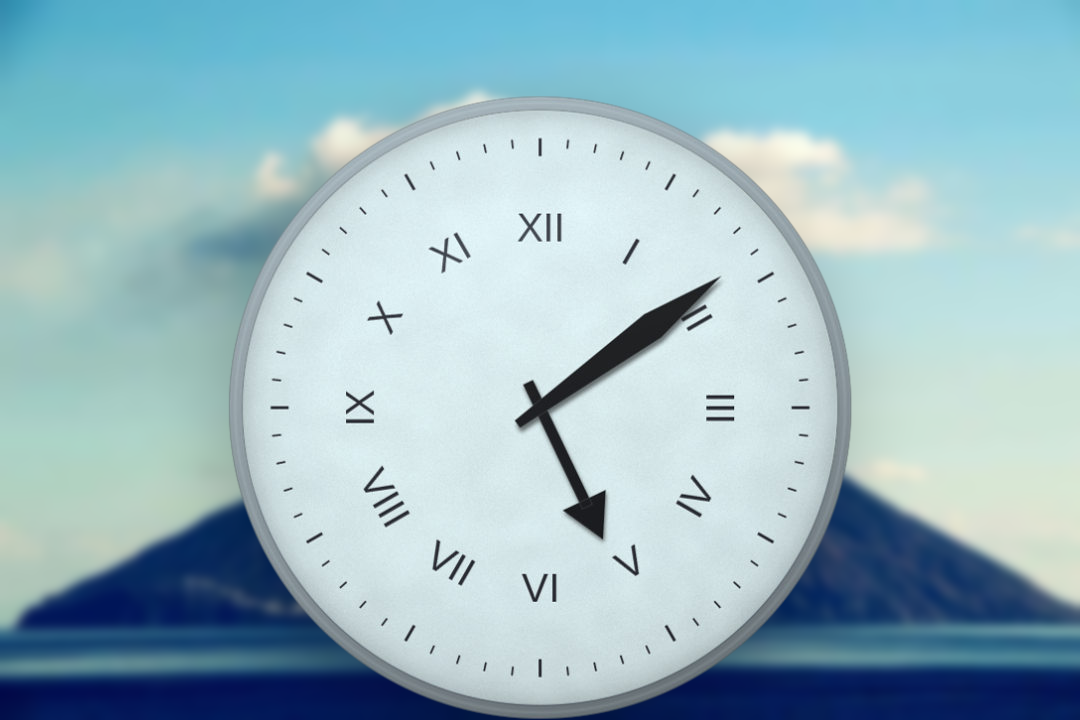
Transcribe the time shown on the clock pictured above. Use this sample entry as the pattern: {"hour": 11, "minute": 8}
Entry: {"hour": 5, "minute": 9}
